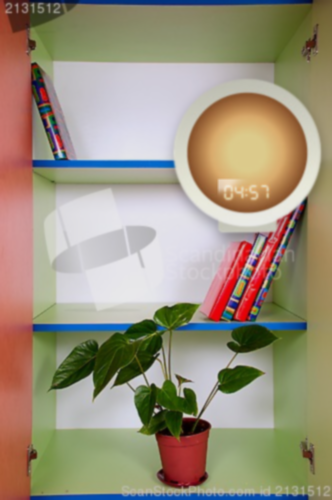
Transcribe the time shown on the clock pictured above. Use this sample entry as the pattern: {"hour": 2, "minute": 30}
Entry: {"hour": 4, "minute": 57}
